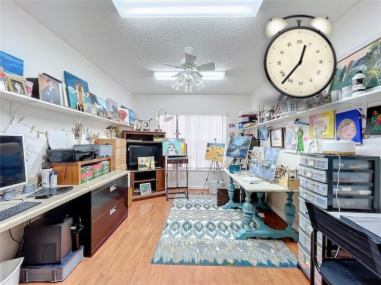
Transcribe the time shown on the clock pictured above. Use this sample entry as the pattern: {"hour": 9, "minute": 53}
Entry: {"hour": 12, "minute": 37}
